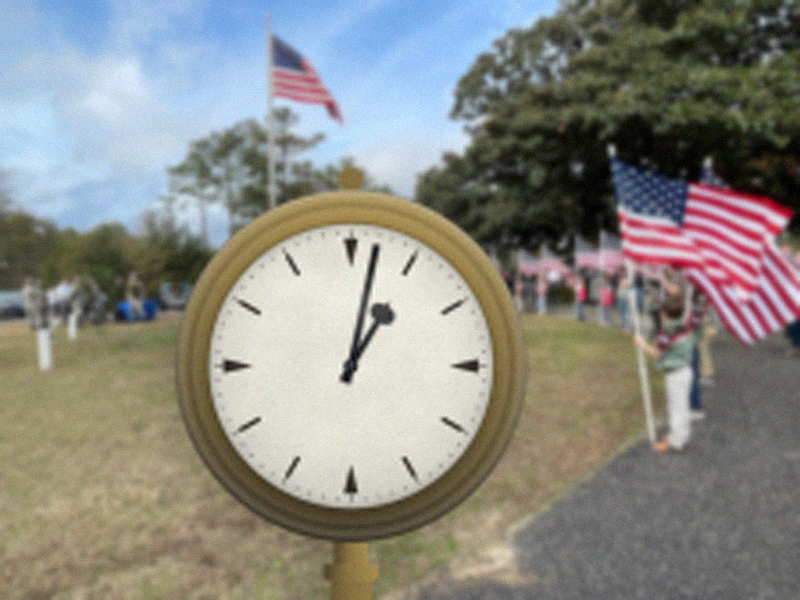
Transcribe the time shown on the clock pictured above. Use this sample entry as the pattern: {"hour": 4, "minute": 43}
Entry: {"hour": 1, "minute": 2}
